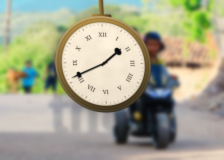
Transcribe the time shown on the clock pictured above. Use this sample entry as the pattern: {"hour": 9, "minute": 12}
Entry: {"hour": 1, "minute": 41}
